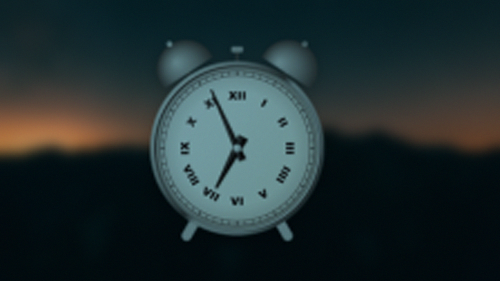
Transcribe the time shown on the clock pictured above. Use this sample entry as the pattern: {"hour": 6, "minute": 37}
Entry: {"hour": 6, "minute": 56}
